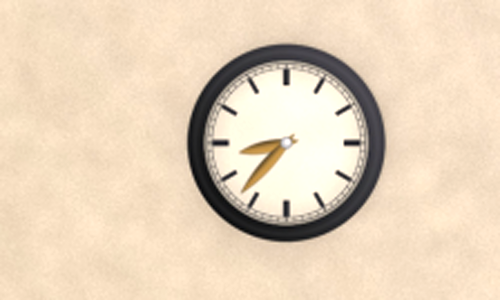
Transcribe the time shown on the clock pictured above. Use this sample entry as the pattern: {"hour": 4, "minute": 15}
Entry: {"hour": 8, "minute": 37}
